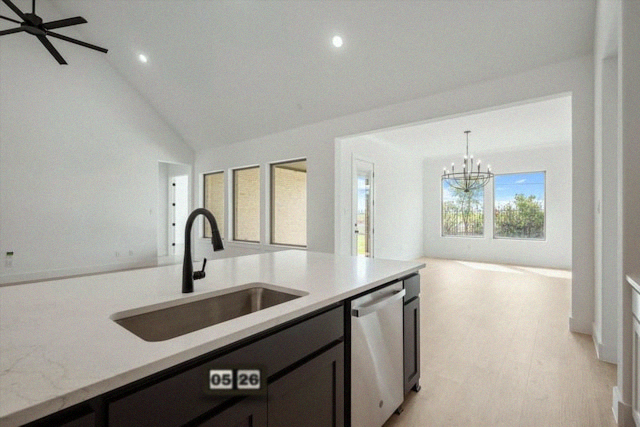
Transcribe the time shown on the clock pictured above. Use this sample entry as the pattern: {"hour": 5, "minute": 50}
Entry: {"hour": 5, "minute": 26}
